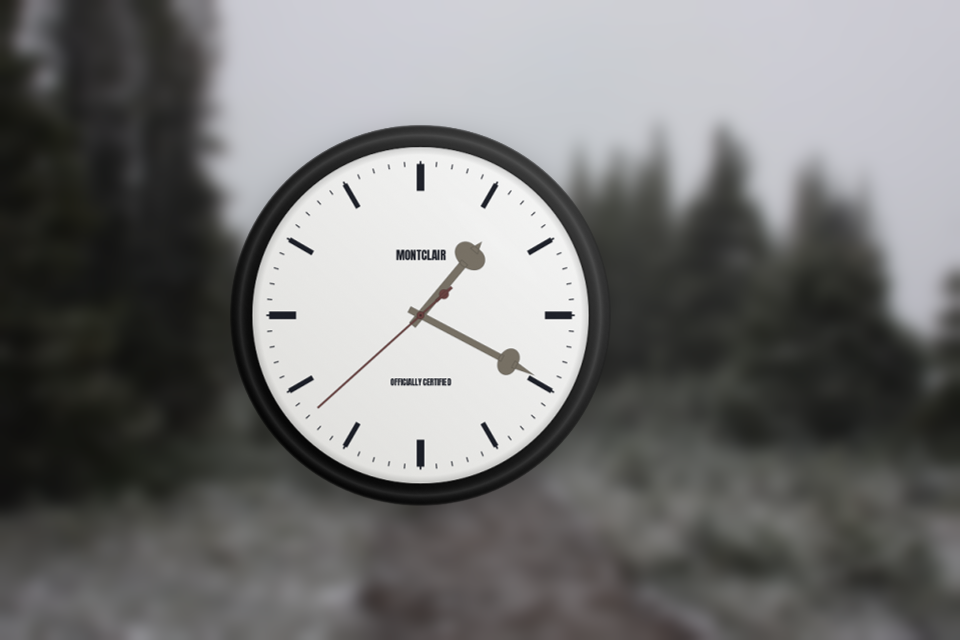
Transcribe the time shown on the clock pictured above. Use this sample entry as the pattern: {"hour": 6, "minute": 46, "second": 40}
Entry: {"hour": 1, "minute": 19, "second": 38}
